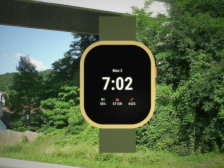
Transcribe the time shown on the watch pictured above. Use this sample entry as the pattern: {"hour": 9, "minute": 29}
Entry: {"hour": 7, "minute": 2}
